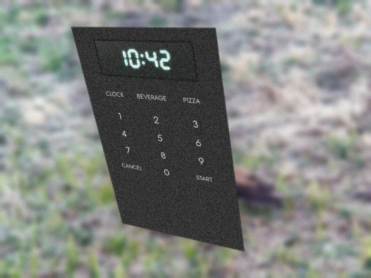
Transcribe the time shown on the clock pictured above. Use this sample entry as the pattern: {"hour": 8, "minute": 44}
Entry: {"hour": 10, "minute": 42}
